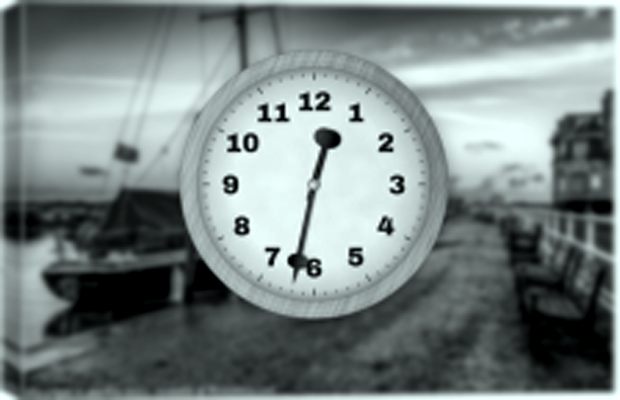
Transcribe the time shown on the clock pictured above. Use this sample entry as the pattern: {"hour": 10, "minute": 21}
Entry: {"hour": 12, "minute": 32}
